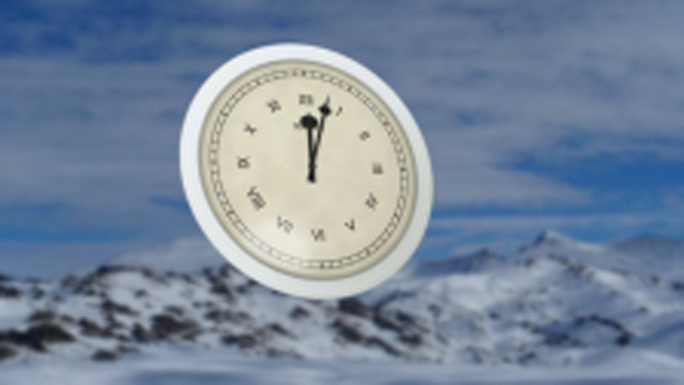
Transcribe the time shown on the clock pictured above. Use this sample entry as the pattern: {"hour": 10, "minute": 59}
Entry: {"hour": 12, "minute": 3}
